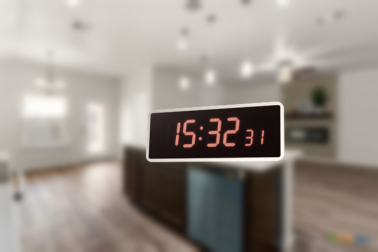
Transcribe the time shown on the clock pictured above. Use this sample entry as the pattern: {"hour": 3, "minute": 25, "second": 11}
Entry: {"hour": 15, "minute": 32, "second": 31}
